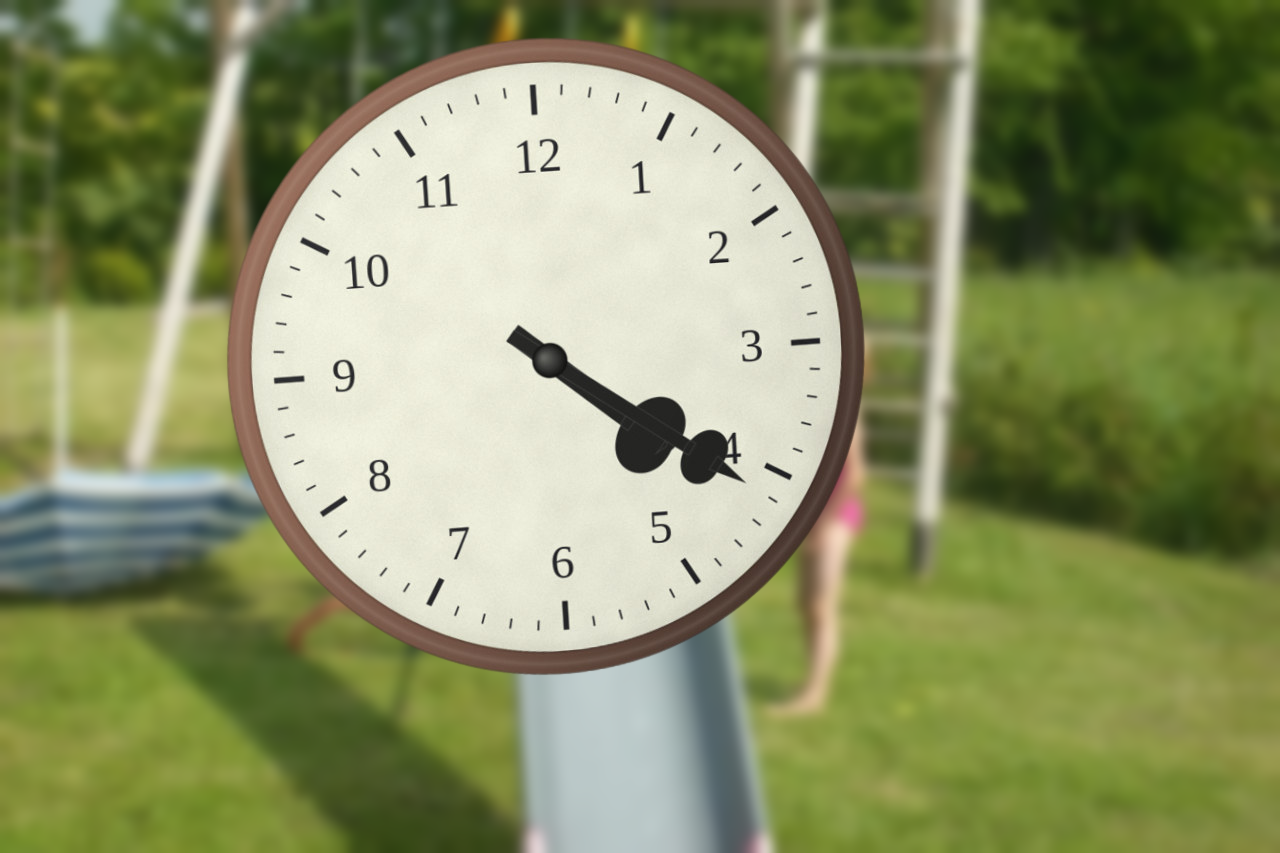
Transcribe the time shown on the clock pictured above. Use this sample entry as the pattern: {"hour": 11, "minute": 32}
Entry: {"hour": 4, "minute": 21}
